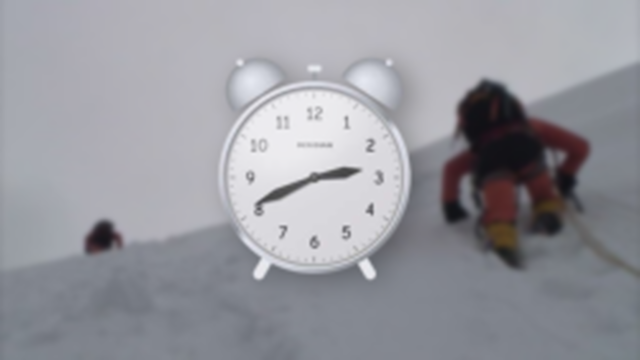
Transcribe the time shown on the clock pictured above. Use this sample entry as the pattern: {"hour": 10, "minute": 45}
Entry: {"hour": 2, "minute": 41}
